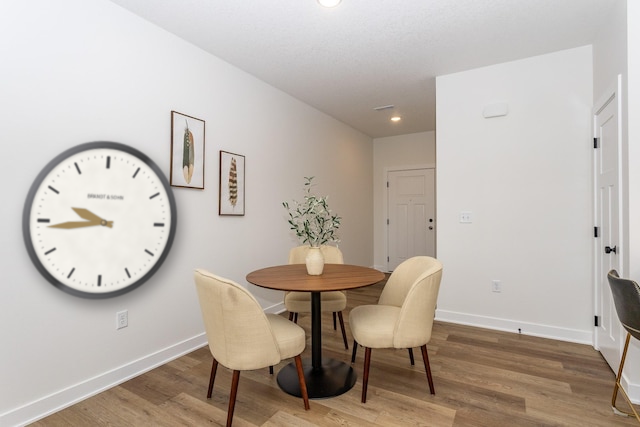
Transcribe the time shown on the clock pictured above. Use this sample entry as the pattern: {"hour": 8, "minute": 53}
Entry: {"hour": 9, "minute": 44}
